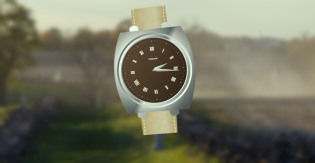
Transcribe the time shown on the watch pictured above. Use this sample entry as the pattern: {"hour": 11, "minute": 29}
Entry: {"hour": 2, "minute": 16}
